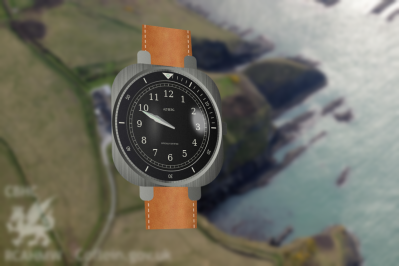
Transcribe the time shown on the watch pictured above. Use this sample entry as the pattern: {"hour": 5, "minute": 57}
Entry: {"hour": 9, "minute": 49}
